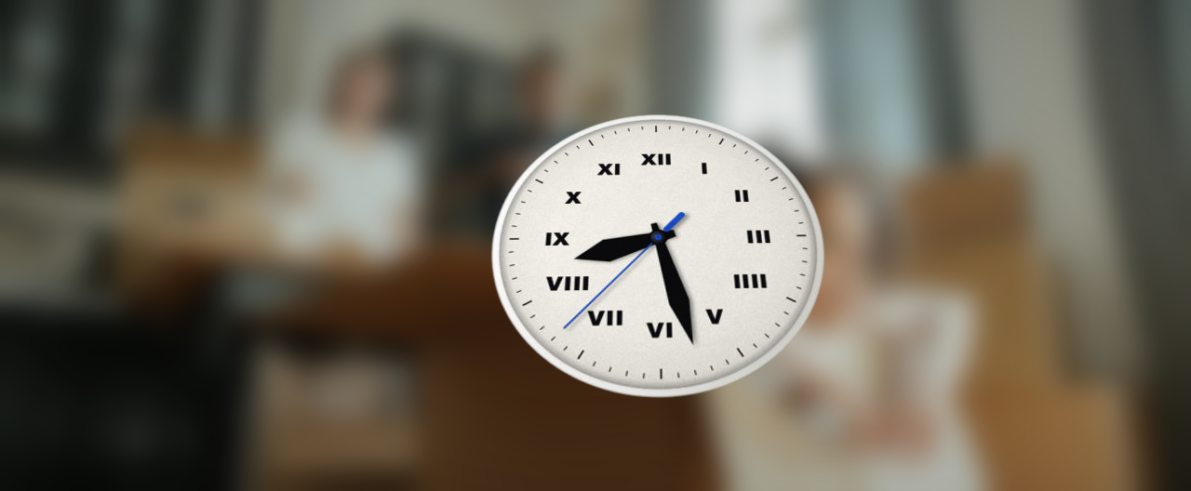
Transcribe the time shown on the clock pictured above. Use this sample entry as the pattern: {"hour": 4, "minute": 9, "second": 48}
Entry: {"hour": 8, "minute": 27, "second": 37}
